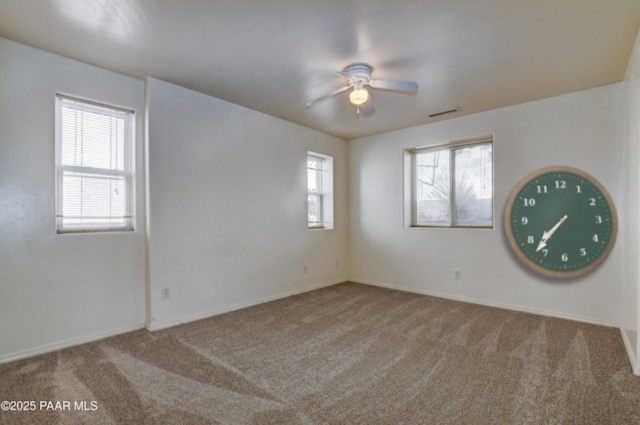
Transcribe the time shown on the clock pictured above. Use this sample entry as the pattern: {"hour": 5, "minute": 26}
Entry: {"hour": 7, "minute": 37}
